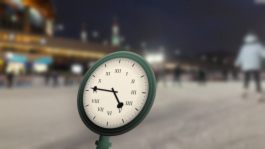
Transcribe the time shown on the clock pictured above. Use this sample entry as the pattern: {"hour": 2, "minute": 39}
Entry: {"hour": 4, "minute": 46}
